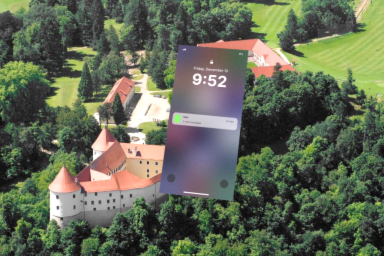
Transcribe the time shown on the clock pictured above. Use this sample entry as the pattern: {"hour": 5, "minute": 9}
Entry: {"hour": 9, "minute": 52}
